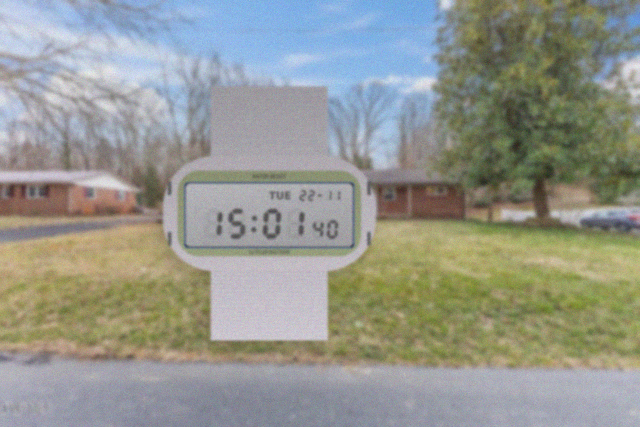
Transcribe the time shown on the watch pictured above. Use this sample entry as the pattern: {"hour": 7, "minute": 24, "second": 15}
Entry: {"hour": 15, "minute": 1, "second": 40}
